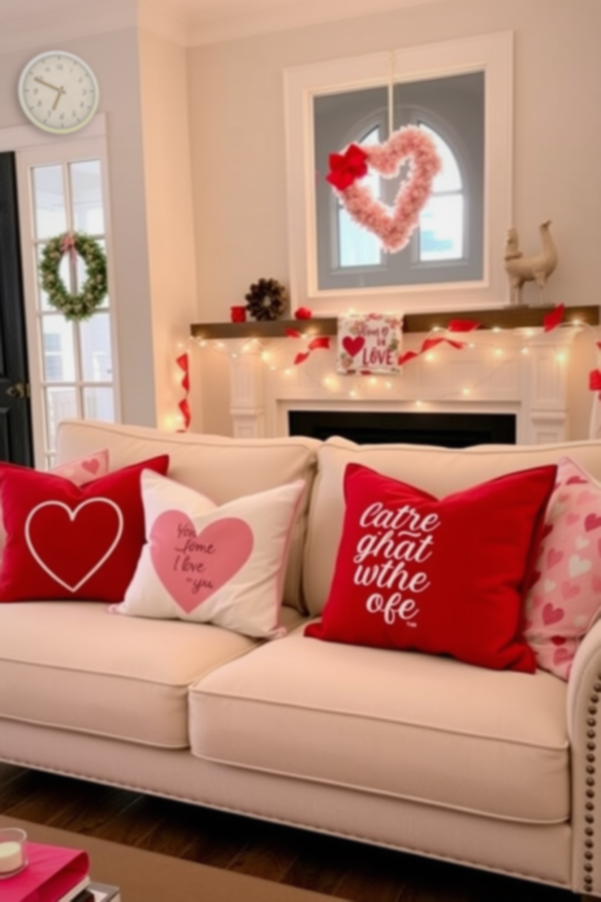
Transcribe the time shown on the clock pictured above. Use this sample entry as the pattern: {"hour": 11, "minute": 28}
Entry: {"hour": 6, "minute": 49}
